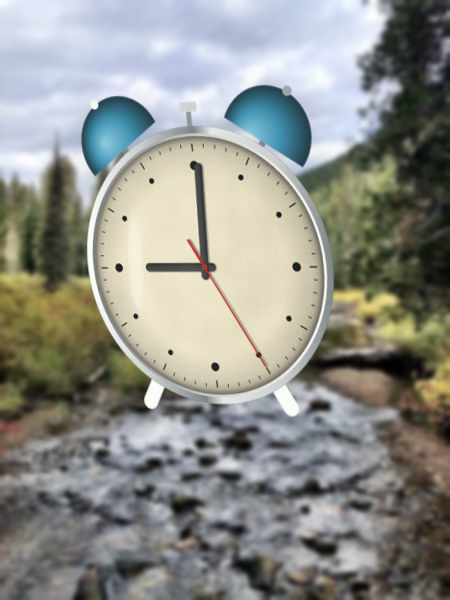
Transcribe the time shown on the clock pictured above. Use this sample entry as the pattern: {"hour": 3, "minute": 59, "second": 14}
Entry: {"hour": 9, "minute": 0, "second": 25}
